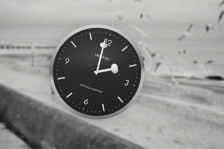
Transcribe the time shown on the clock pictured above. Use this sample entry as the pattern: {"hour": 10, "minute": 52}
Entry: {"hour": 1, "minute": 59}
